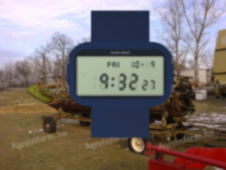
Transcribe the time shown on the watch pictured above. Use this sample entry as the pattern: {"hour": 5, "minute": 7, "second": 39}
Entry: {"hour": 9, "minute": 32, "second": 27}
